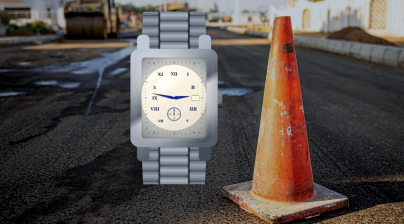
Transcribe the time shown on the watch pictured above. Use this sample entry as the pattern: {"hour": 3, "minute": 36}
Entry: {"hour": 2, "minute": 47}
